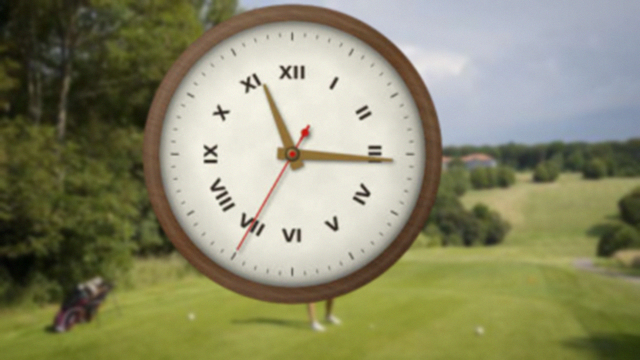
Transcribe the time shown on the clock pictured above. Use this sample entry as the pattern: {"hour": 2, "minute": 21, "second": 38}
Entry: {"hour": 11, "minute": 15, "second": 35}
